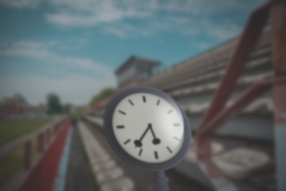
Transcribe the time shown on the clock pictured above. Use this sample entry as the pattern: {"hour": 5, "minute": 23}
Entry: {"hour": 5, "minute": 37}
